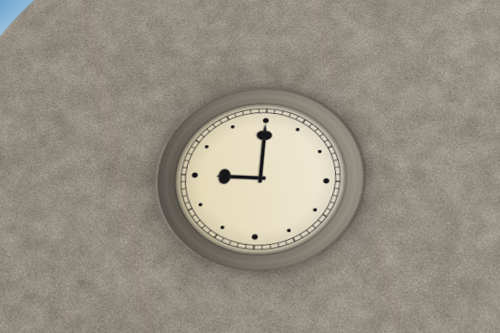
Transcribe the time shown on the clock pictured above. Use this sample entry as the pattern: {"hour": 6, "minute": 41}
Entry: {"hour": 9, "minute": 0}
